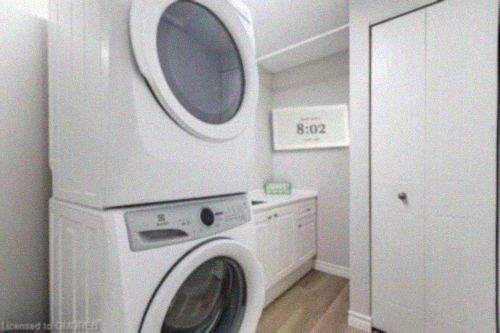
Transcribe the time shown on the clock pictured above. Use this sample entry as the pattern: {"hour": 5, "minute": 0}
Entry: {"hour": 8, "minute": 2}
